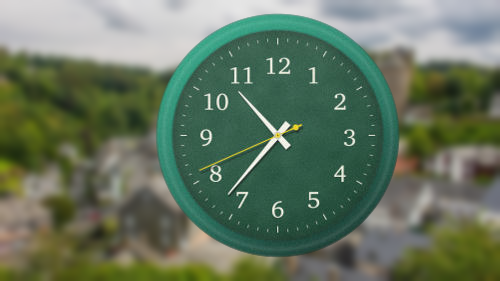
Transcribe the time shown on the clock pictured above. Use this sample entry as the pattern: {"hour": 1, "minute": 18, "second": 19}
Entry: {"hour": 10, "minute": 36, "second": 41}
